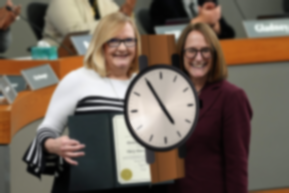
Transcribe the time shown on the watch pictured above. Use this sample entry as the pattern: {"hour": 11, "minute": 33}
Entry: {"hour": 4, "minute": 55}
